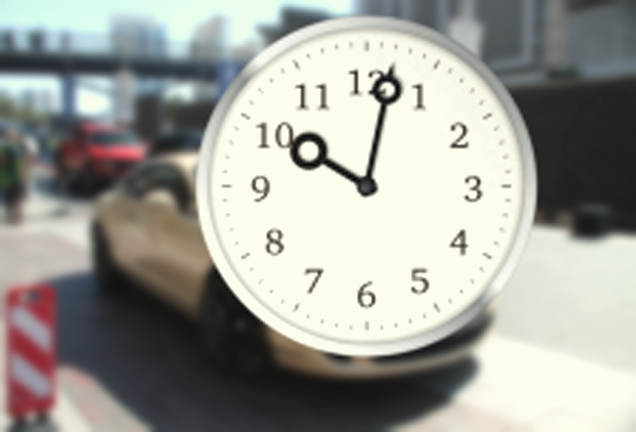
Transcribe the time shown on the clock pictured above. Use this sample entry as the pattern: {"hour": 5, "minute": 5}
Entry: {"hour": 10, "minute": 2}
